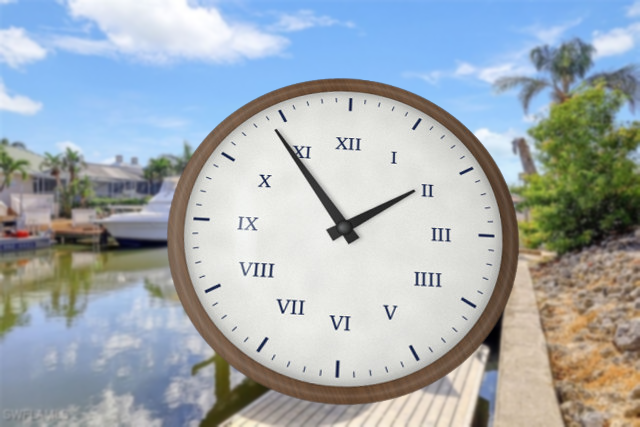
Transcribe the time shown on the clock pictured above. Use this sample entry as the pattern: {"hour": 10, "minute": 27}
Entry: {"hour": 1, "minute": 54}
